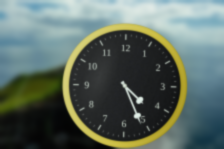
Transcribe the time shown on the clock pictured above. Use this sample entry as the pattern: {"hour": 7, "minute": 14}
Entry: {"hour": 4, "minute": 26}
